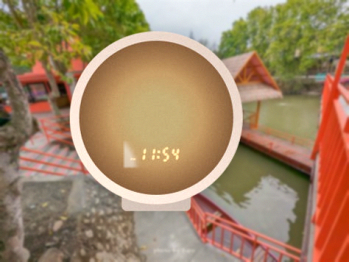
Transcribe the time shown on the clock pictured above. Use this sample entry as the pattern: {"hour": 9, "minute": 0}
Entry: {"hour": 11, "minute": 54}
